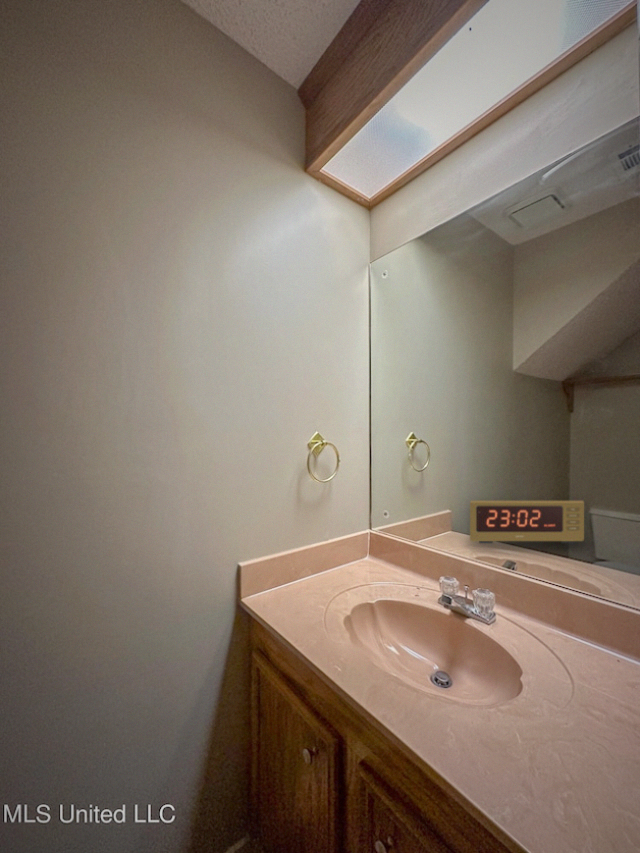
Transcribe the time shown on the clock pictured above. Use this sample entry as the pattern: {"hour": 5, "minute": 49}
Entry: {"hour": 23, "minute": 2}
